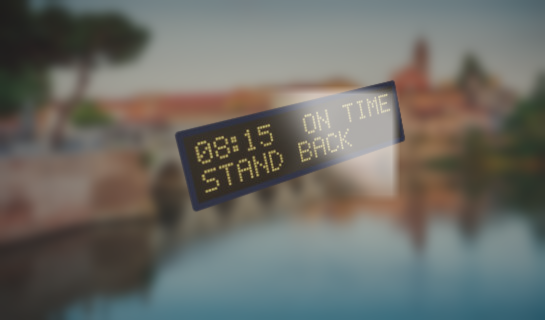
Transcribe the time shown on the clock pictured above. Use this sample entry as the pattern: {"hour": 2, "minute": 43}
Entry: {"hour": 8, "minute": 15}
